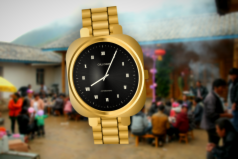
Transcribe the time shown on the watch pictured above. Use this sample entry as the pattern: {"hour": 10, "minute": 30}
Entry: {"hour": 8, "minute": 5}
